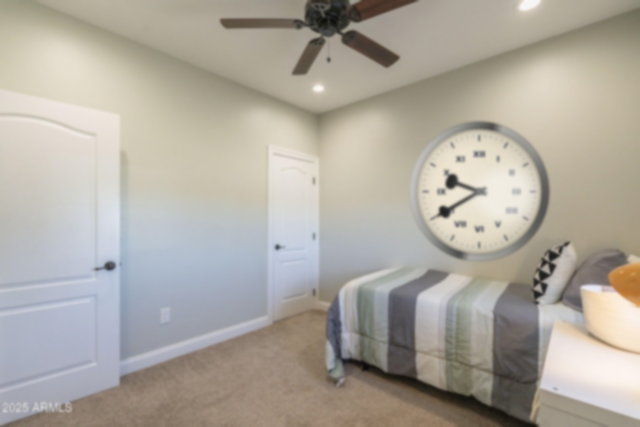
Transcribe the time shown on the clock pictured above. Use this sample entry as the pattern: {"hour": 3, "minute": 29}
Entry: {"hour": 9, "minute": 40}
